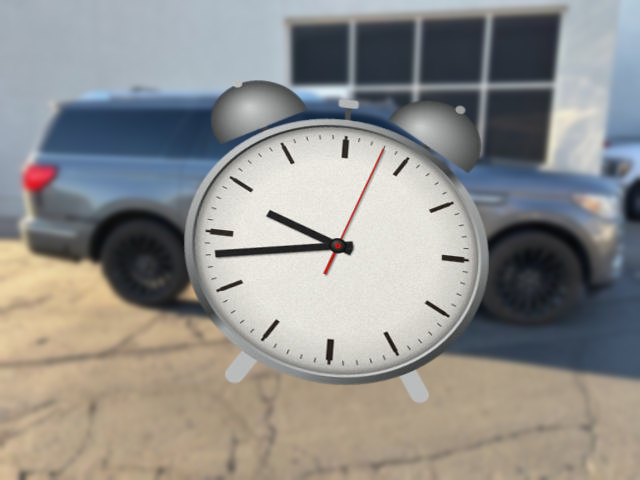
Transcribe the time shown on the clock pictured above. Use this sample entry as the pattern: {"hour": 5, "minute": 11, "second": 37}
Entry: {"hour": 9, "minute": 43, "second": 3}
